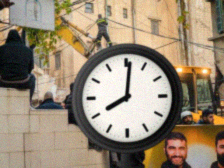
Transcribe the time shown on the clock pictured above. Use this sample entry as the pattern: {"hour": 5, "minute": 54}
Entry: {"hour": 8, "minute": 1}
